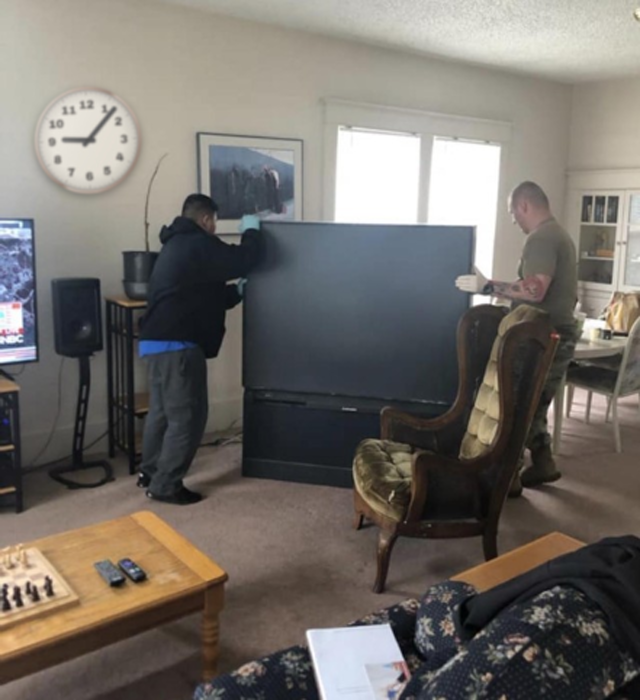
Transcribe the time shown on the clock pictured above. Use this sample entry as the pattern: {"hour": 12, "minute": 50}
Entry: {"hour": 9, "minute": 7}
